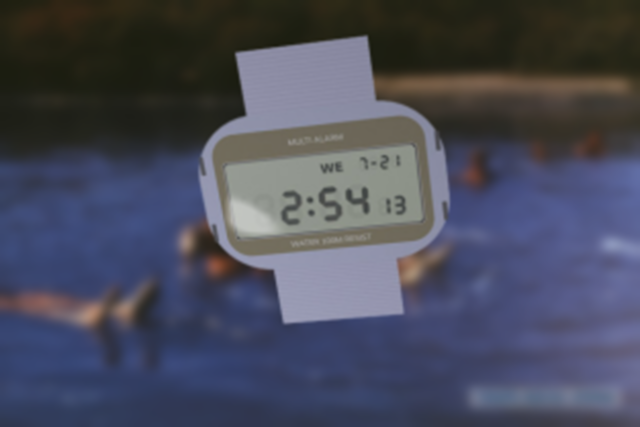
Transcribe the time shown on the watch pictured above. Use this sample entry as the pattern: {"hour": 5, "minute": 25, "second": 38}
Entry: {"hour": 2, "minute": 54, "second": 13}
